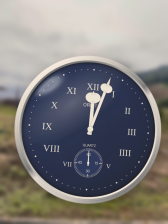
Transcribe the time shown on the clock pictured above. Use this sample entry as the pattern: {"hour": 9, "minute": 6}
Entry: {"hour": 12, "minute": 3}
